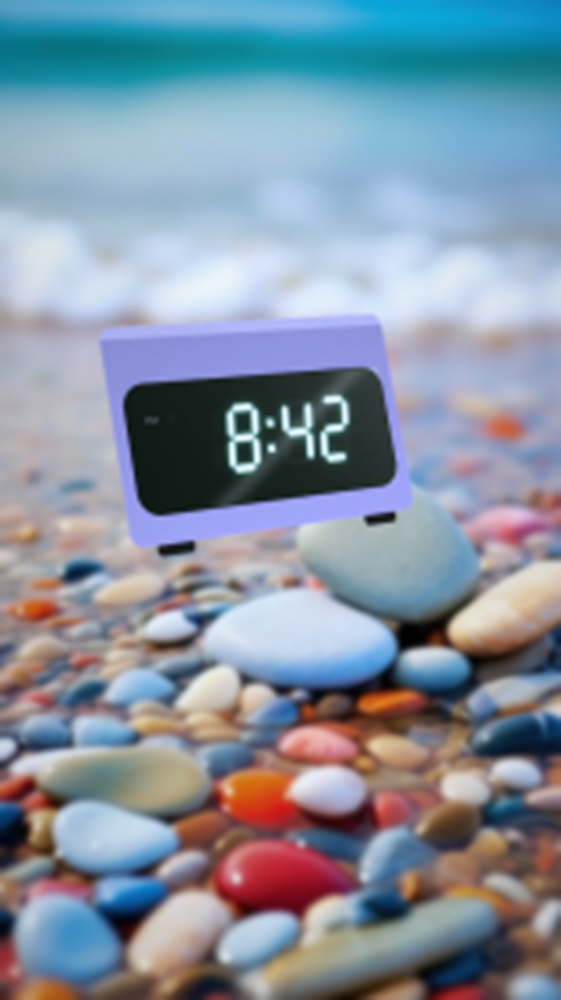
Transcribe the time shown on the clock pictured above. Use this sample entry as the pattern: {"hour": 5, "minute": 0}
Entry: {"hour": 8, "minute": 42}
